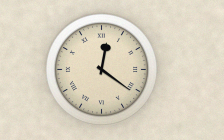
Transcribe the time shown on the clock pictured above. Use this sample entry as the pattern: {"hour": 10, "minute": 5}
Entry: {"hour": 12, "minute": 21}
